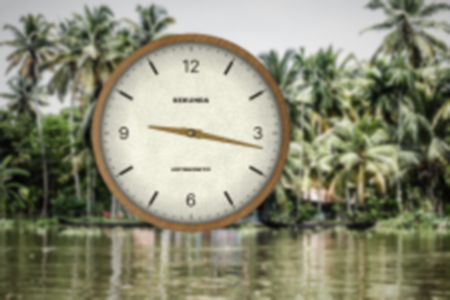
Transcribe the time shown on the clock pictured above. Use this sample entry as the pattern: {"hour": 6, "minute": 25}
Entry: {"hour": 9, "minute": 17}
